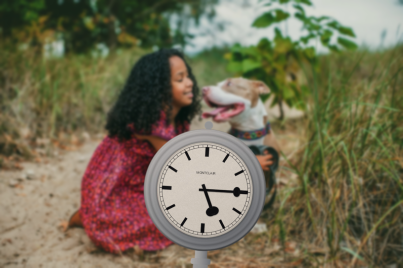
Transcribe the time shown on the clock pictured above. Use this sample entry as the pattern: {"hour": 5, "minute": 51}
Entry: {"hour": 5, "minute": 15}
